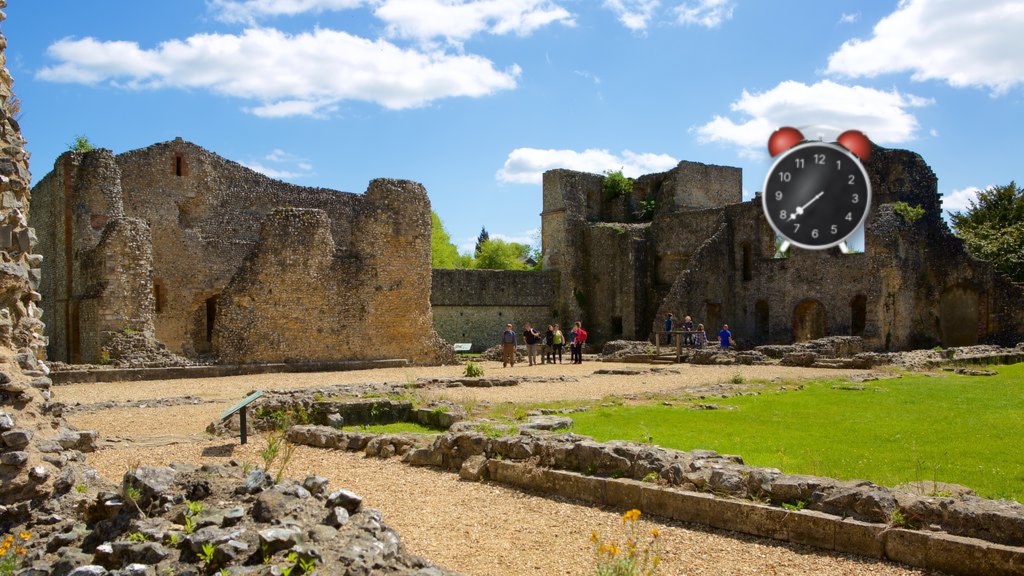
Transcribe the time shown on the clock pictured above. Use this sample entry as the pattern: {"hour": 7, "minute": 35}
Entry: {"hour": 7, "minute": 38}
